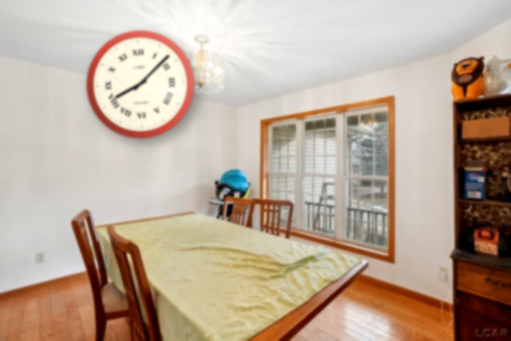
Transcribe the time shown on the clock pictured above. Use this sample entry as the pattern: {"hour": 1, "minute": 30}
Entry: {"hour": 8, "minute": 8}
